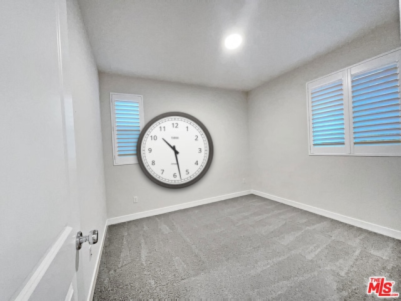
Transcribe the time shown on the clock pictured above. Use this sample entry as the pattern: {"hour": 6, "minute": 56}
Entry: {"hour": 10, "minute": 28}
